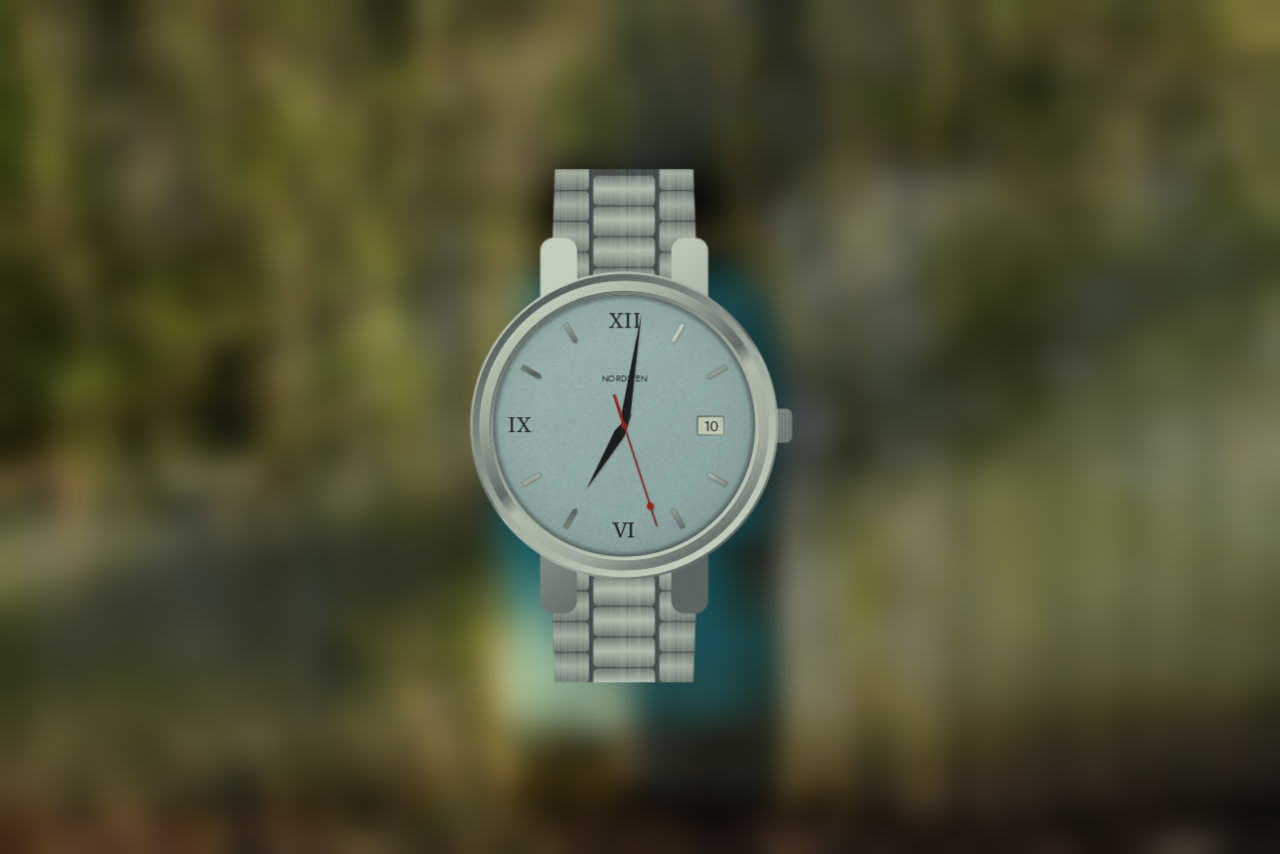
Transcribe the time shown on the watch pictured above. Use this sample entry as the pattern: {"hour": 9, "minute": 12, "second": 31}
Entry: {"hour": 7, "minute": 1, "second": 27}
